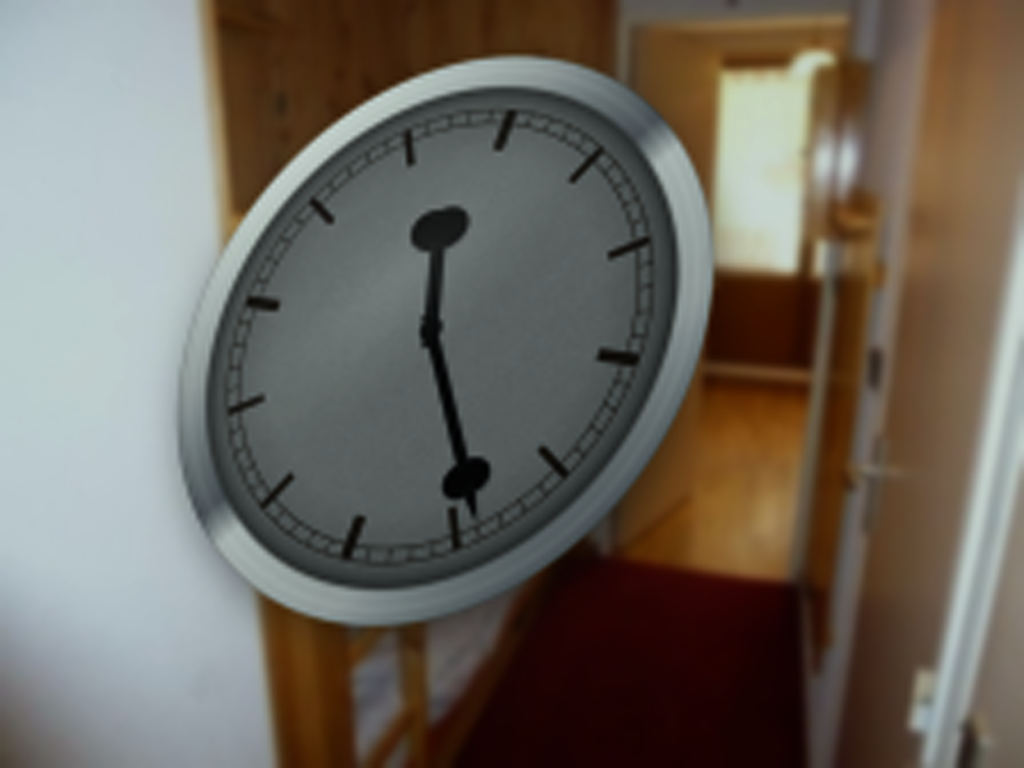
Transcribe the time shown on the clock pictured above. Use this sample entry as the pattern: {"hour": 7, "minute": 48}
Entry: {"hour": 11, "minute": 24}
